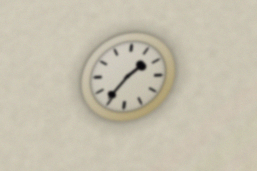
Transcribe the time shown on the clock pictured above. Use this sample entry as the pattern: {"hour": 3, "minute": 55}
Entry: {"hour": 1, "minute": 36}
